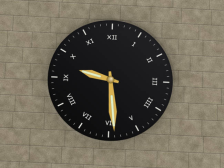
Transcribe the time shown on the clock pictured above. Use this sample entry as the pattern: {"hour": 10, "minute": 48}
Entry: {"hour": 9, "minute": 29}
